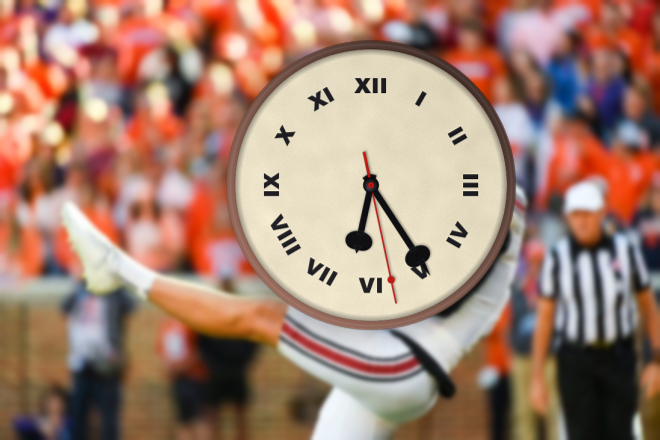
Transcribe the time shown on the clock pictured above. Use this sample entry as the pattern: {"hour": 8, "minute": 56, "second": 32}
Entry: {"hour": 6, "minute": 24, "second": 28}
